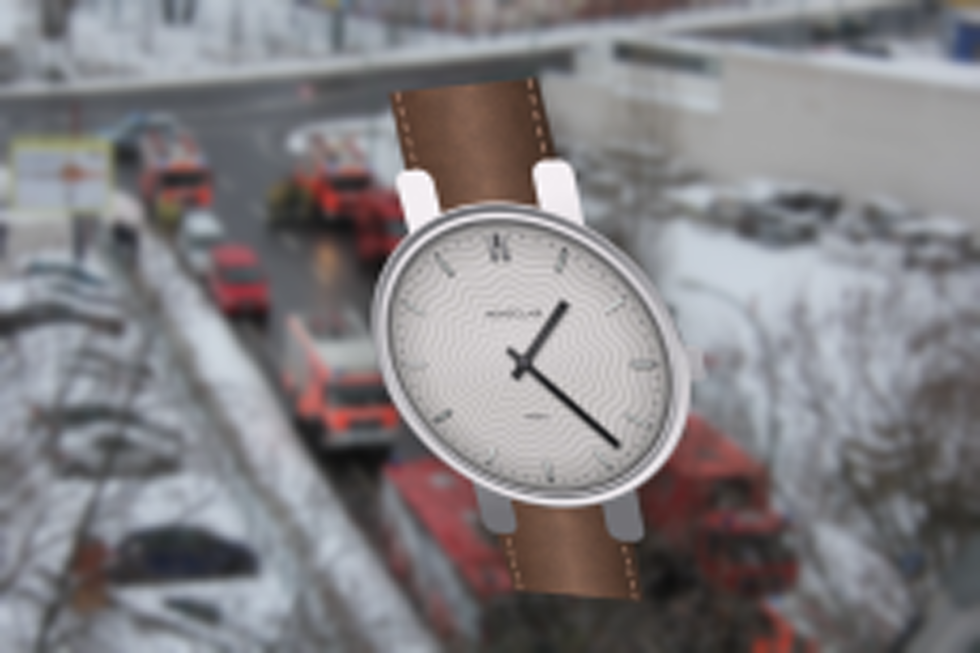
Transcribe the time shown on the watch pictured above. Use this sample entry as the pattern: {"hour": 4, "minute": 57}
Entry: {"hour": 1, "minute": 23}
